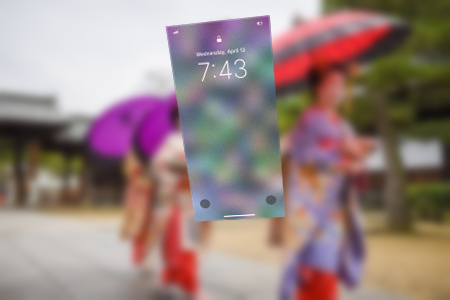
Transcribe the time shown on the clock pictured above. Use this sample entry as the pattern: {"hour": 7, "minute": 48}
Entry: {"hour": 7, "minute": 43}
